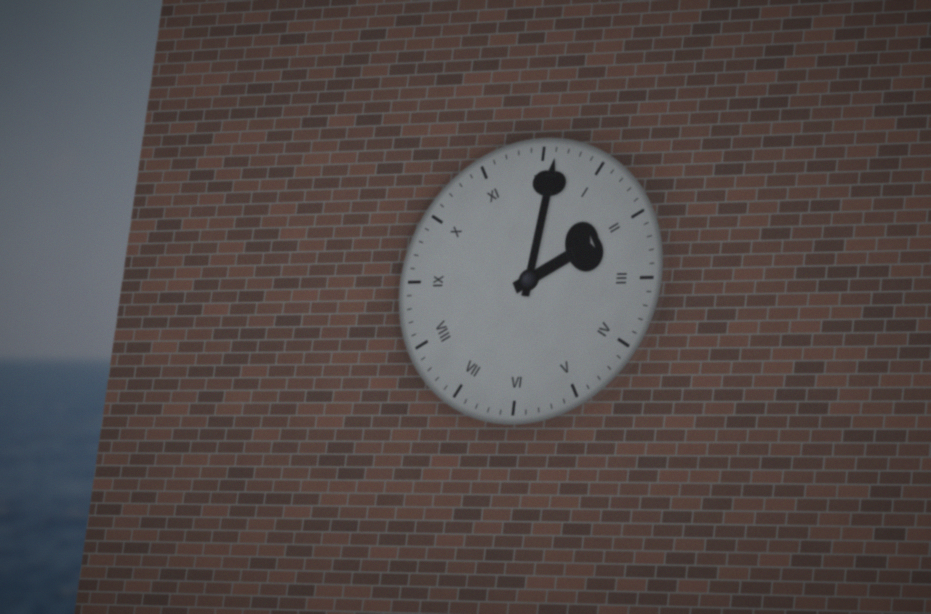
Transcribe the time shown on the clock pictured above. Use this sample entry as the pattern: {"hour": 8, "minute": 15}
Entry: {"hour": 2, "minute": 1}
